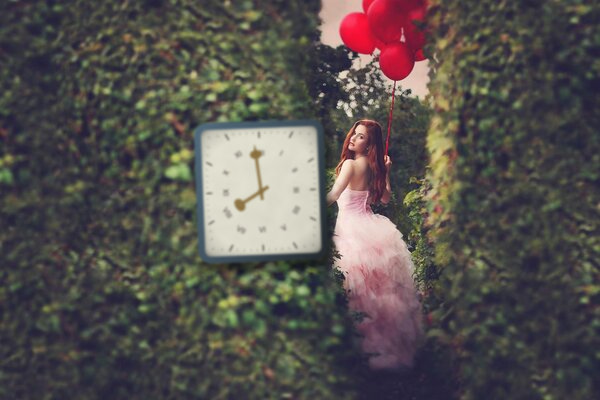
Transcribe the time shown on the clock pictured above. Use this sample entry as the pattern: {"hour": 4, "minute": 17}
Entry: {"hour": 7, "minute": 59}
